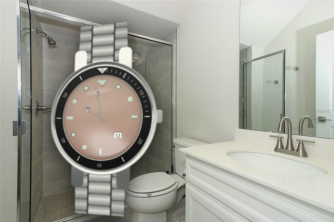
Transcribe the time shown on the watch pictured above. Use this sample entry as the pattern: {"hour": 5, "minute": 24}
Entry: {"hour": 9, "minute": 58}
